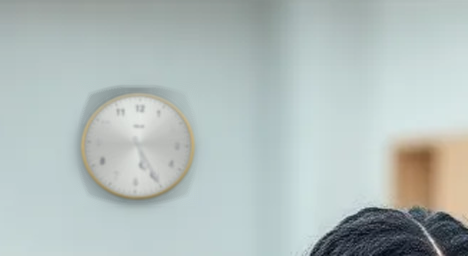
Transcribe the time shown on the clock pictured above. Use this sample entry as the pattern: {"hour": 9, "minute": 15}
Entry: {"hour": 5, "minute": 25}
